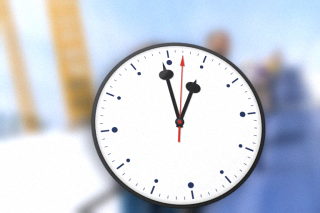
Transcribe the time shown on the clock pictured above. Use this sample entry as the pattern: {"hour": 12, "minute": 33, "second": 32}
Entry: {"hour": 12, "minute": 59, "second": 2}
